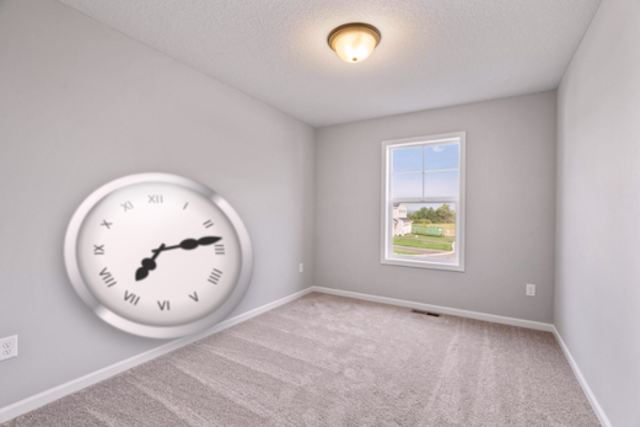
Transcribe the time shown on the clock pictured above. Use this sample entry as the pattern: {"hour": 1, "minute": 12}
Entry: {"hour": 7, "minute": 13}
